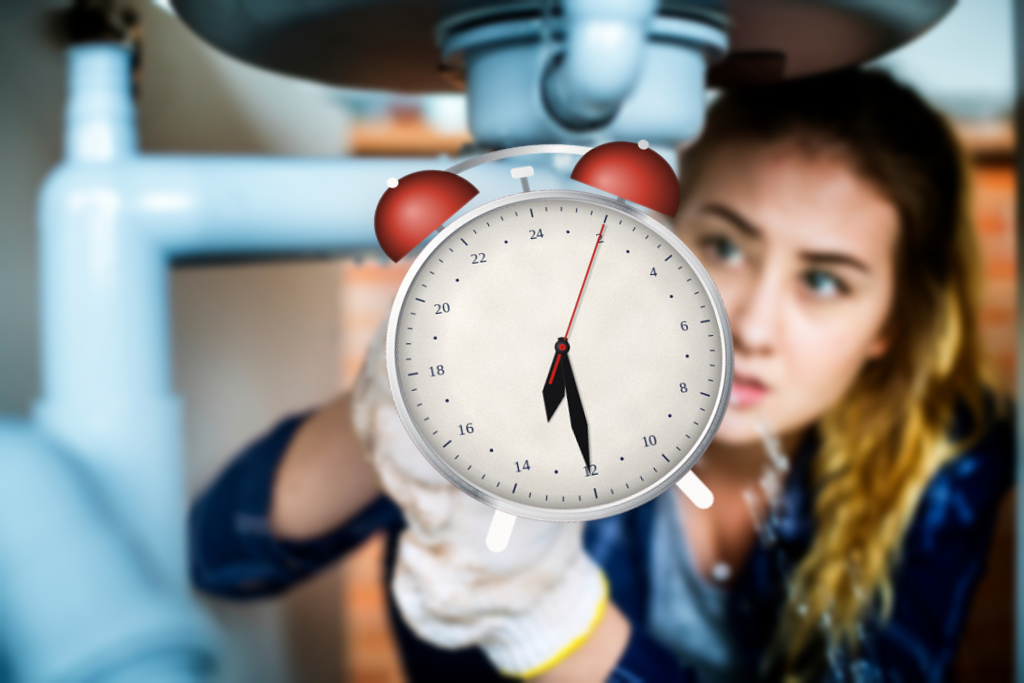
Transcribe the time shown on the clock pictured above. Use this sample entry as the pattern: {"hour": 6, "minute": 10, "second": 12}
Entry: {"hour": 13, "minute": 30, "second": 5}
